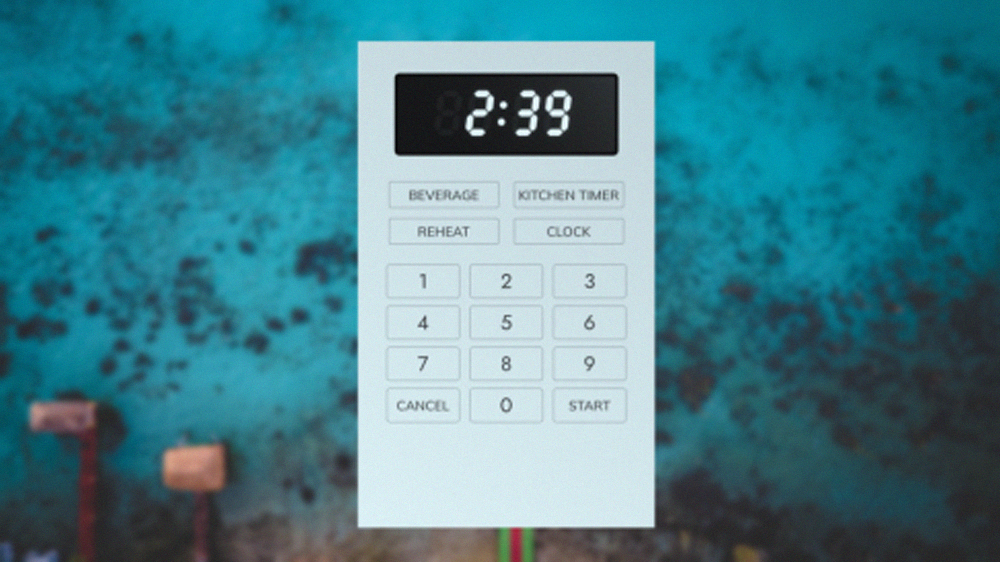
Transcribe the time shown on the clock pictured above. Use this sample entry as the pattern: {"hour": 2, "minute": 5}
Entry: {"hour": 2, "minute": 39}
